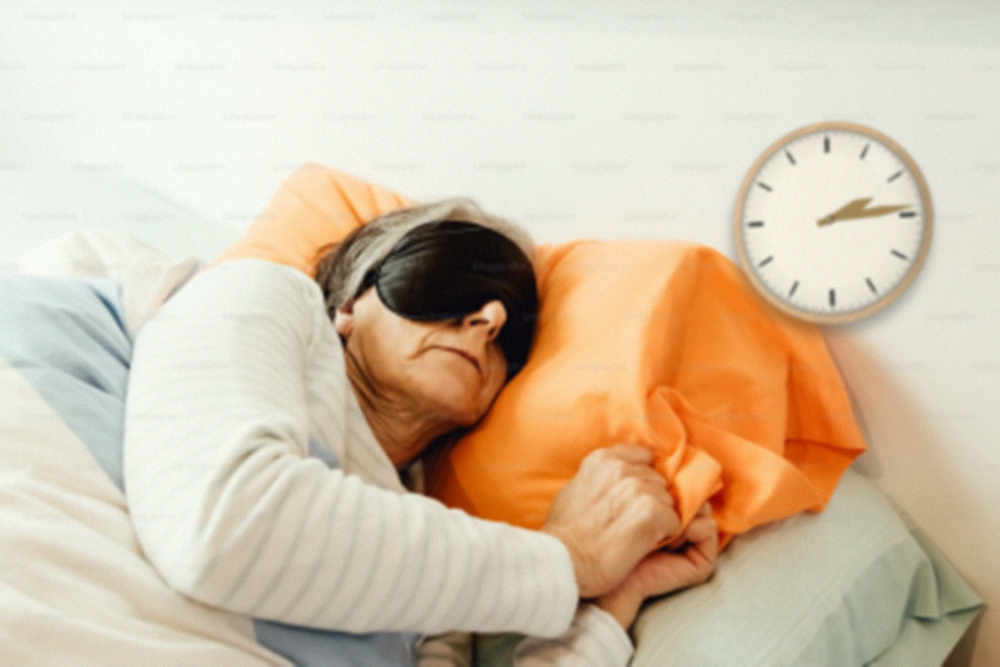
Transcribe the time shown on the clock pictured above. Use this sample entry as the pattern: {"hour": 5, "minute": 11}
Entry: {"hour": 2, "minute": 14}
